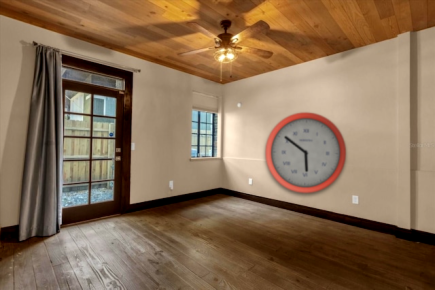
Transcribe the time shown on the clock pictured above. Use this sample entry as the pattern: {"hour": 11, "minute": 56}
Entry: {"hour": 5, "minute": 51}
